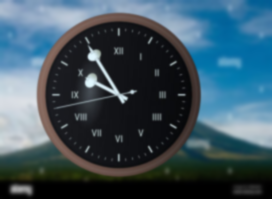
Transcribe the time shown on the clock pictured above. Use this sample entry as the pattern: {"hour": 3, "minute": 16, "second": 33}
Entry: {"hour": 9, "minute": 54, "second": 43}
